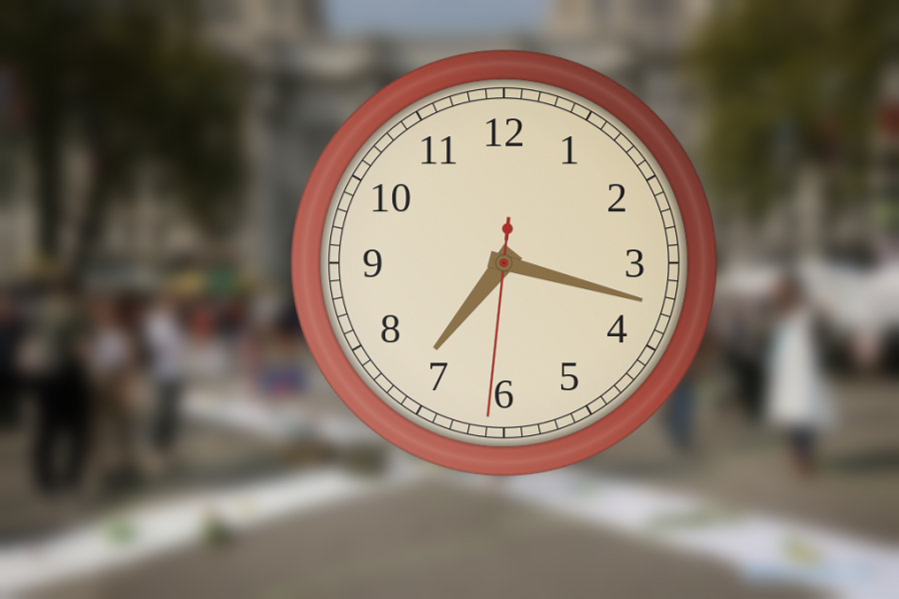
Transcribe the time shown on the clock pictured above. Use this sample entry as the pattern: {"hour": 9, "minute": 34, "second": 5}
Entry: {"hour": 7, "minute": 17, "second": 31}
